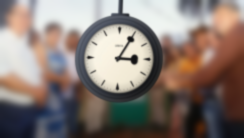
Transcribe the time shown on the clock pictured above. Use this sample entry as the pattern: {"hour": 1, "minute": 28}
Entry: {"hour": 3, "minute": 5}
